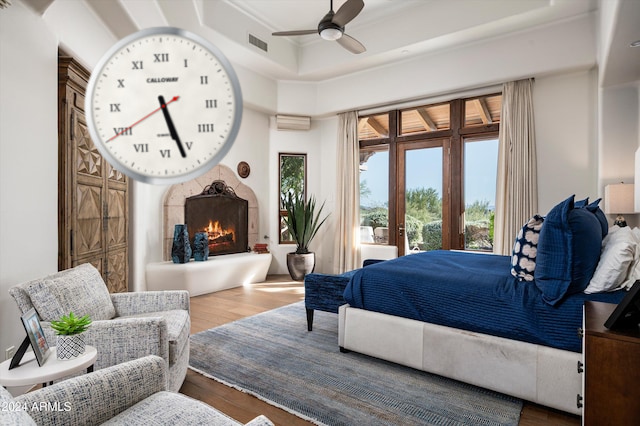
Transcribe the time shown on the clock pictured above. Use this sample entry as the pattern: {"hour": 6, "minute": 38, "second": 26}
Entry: {"hour": 5, "minute": 26, "second": 40}
